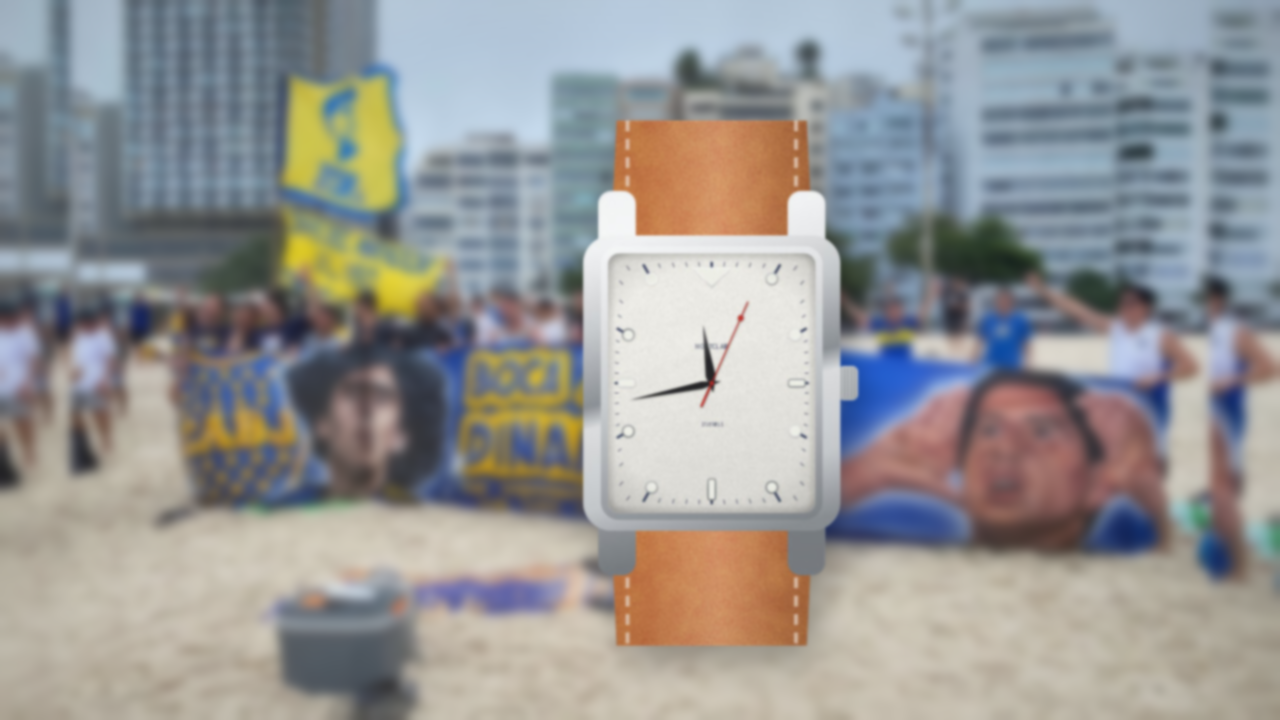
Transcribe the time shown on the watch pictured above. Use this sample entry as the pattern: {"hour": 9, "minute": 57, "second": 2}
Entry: {"hour": 11, "minute": 43, "second": 4}
